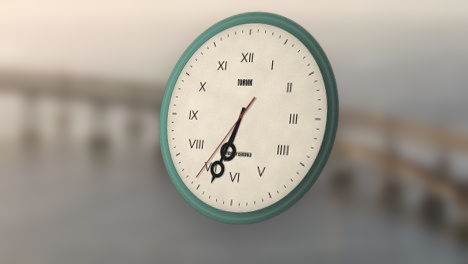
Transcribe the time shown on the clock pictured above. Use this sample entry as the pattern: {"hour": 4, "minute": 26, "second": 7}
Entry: {"hour": 6, "minute": 33, "second": 36}
